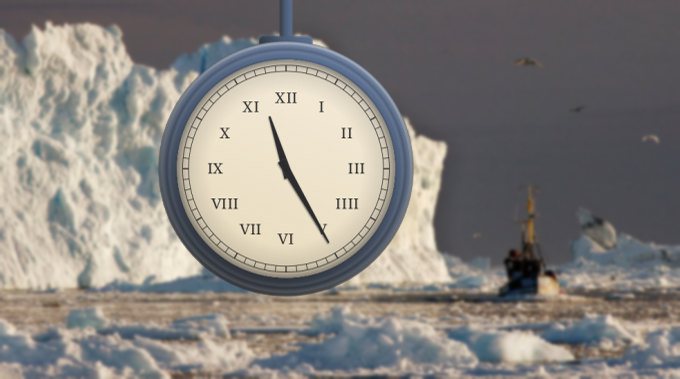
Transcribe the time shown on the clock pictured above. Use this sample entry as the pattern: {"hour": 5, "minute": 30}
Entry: {"hour": 11, "minute": 25}
